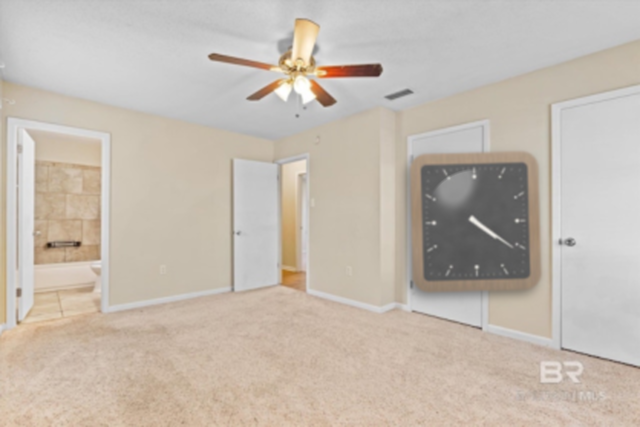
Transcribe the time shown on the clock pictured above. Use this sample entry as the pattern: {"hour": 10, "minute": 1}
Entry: {"hour": 4, "minute": 21}
